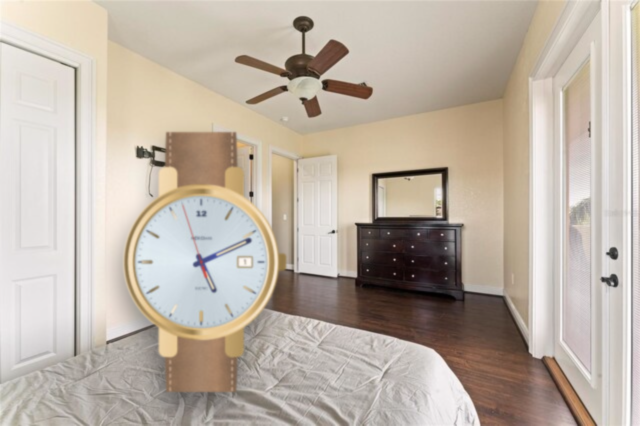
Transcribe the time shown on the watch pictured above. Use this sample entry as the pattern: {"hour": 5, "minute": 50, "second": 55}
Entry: {"hour": 5, "minute": 10, "second": 57}
